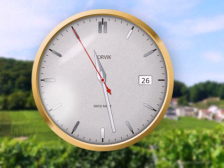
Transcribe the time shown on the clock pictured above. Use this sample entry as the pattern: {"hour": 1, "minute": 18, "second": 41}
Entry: {"hour": 11, "minute": 27, "second": 55}
